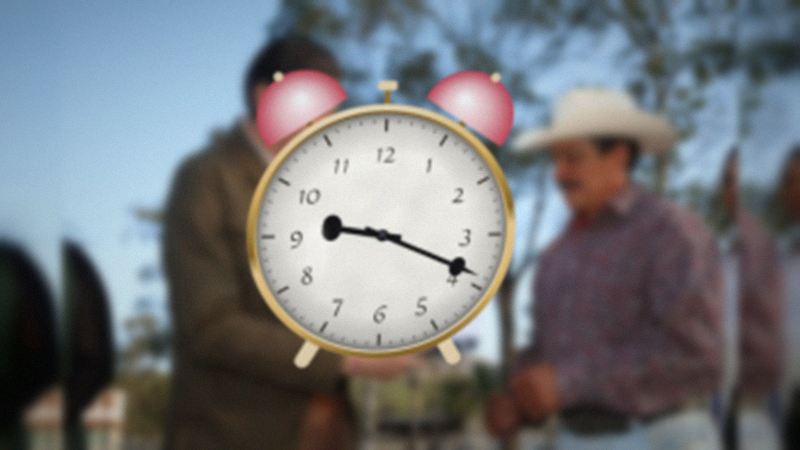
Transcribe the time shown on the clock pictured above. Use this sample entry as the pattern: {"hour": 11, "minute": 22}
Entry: {"hour": 9, "minute": 19}
